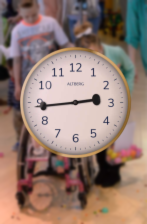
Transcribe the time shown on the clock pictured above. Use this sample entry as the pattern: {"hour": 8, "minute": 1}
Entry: {"hour": 2, "minute": 44}
